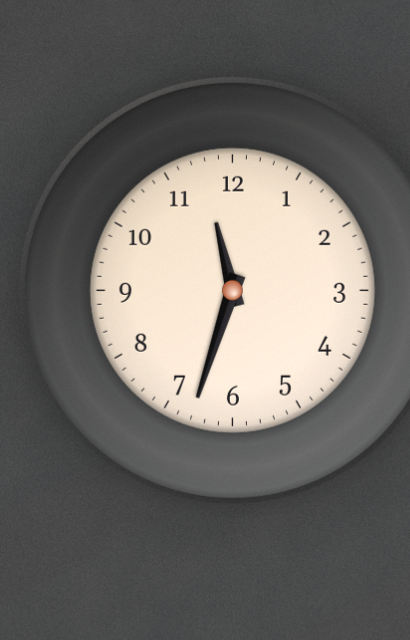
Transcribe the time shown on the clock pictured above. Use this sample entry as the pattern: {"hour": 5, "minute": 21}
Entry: {"hour": 11, "minute": 33}
